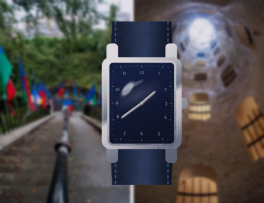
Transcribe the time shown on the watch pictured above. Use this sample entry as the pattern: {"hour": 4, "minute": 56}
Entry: {"hour": 1, "minute": 39}
